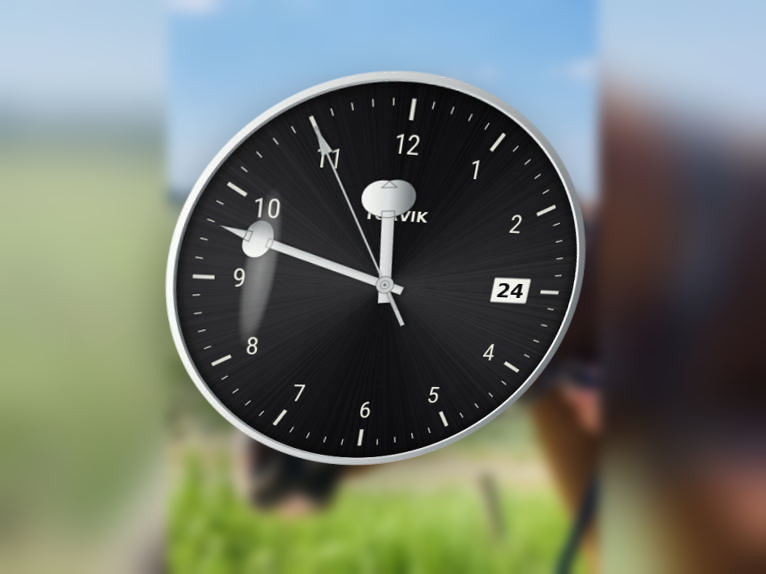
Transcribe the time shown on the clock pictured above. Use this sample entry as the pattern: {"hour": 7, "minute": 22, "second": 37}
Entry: {"hour": 11, "minute": 47, "second": 55}
